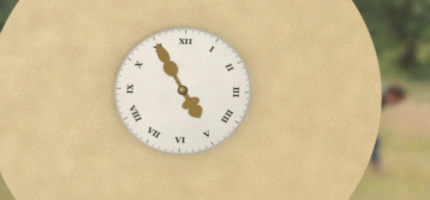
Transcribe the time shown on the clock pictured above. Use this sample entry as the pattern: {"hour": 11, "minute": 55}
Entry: {"hour": 4, "minute": 55}
